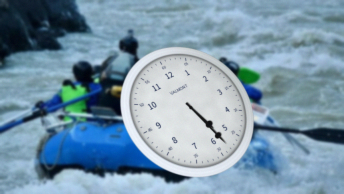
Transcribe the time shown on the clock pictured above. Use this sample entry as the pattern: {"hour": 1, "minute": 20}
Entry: {"hour": 5, "minute": 28}
